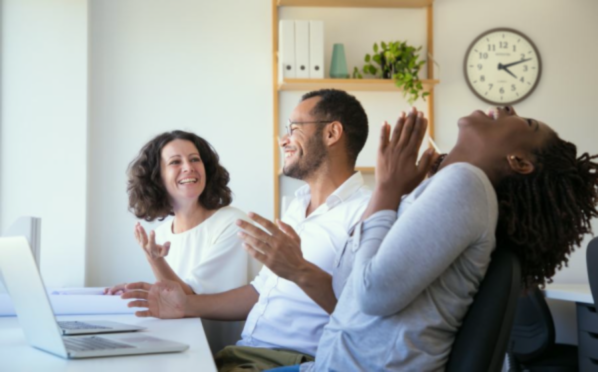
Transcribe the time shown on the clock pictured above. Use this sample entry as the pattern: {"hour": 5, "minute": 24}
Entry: {"hour": 4, "minute": 12}
